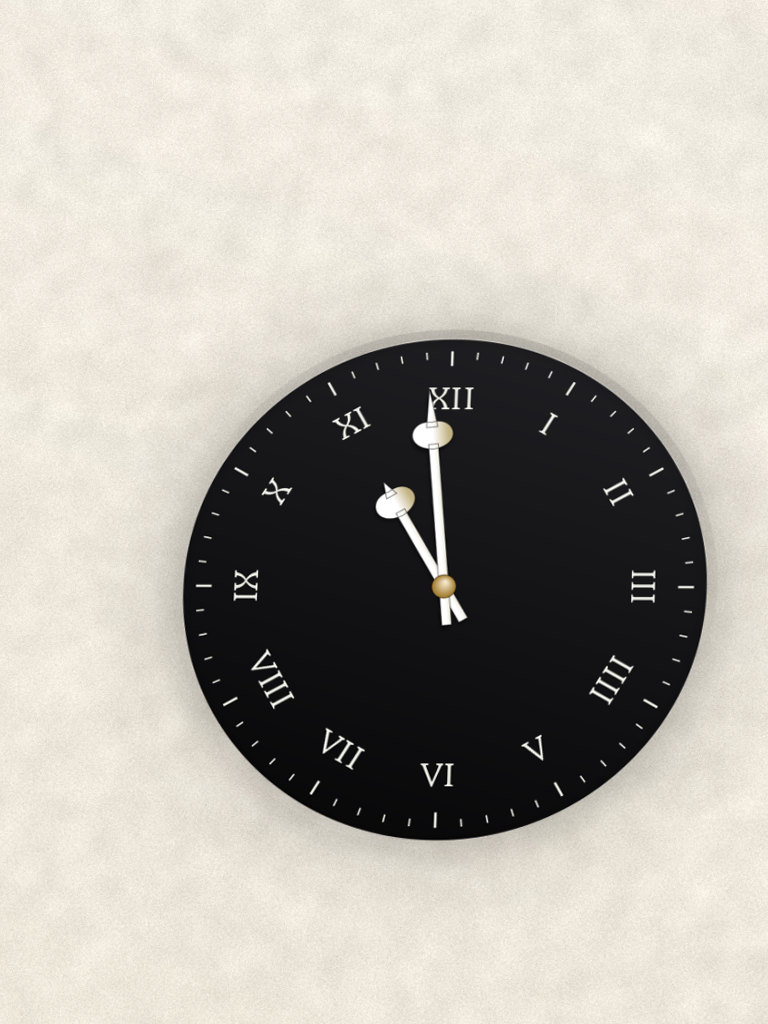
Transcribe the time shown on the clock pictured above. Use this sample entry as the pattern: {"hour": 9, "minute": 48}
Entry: {"hour": 10, "minute": 59}
